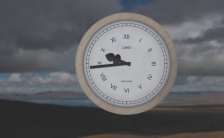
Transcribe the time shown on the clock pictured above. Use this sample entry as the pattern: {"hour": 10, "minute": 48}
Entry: {"hour": 9, "minute": 44}
